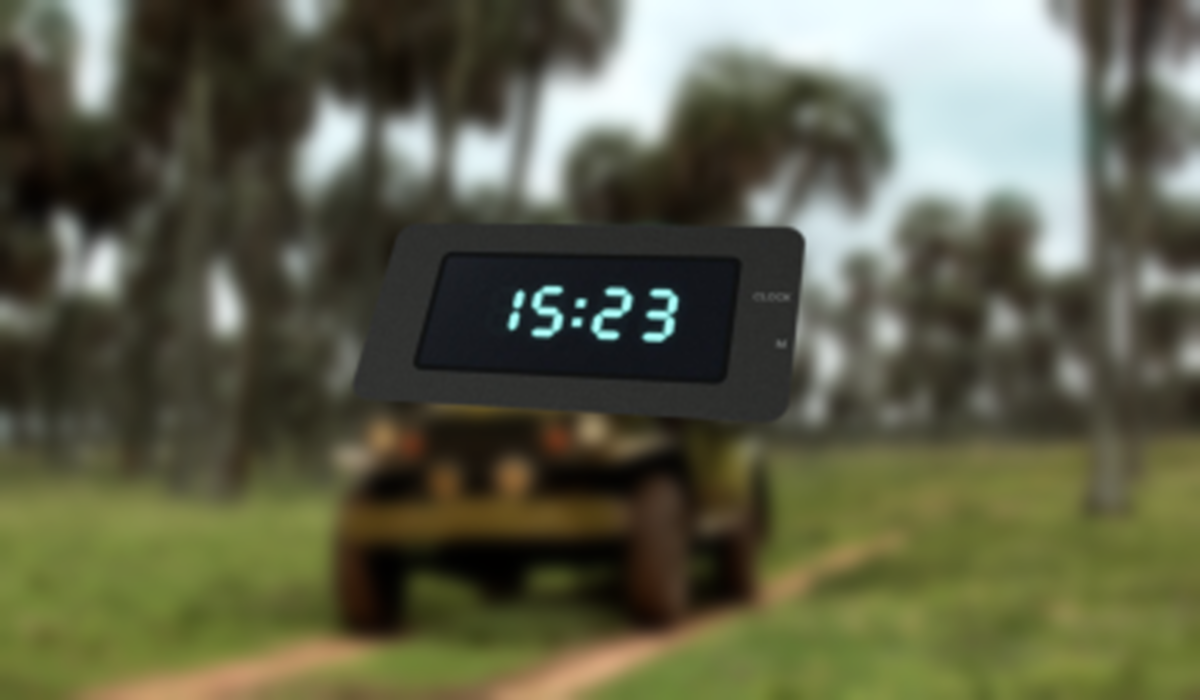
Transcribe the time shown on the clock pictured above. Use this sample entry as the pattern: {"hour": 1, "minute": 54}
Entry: {"hour": 15, "minute": 23}
